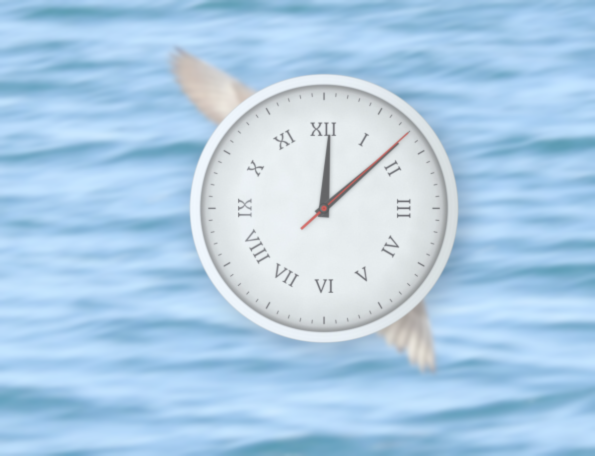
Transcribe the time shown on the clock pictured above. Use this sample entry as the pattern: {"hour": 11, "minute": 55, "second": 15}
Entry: {"hour": 12, "minute": 8, "second": 8}
